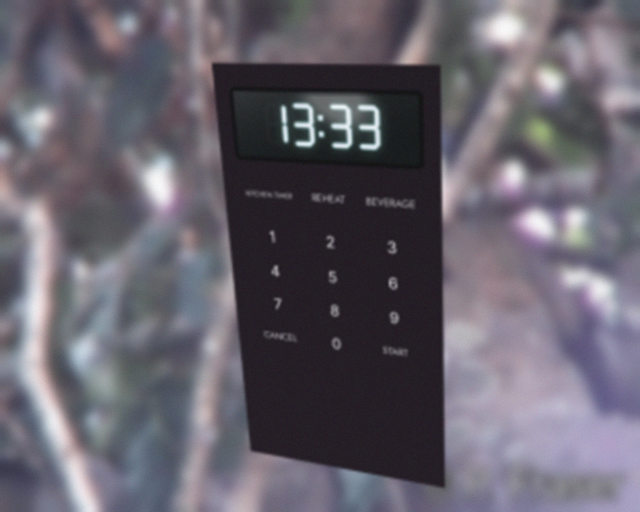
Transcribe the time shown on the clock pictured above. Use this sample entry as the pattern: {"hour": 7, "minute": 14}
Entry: {"hour": 13, "minute": 33}
